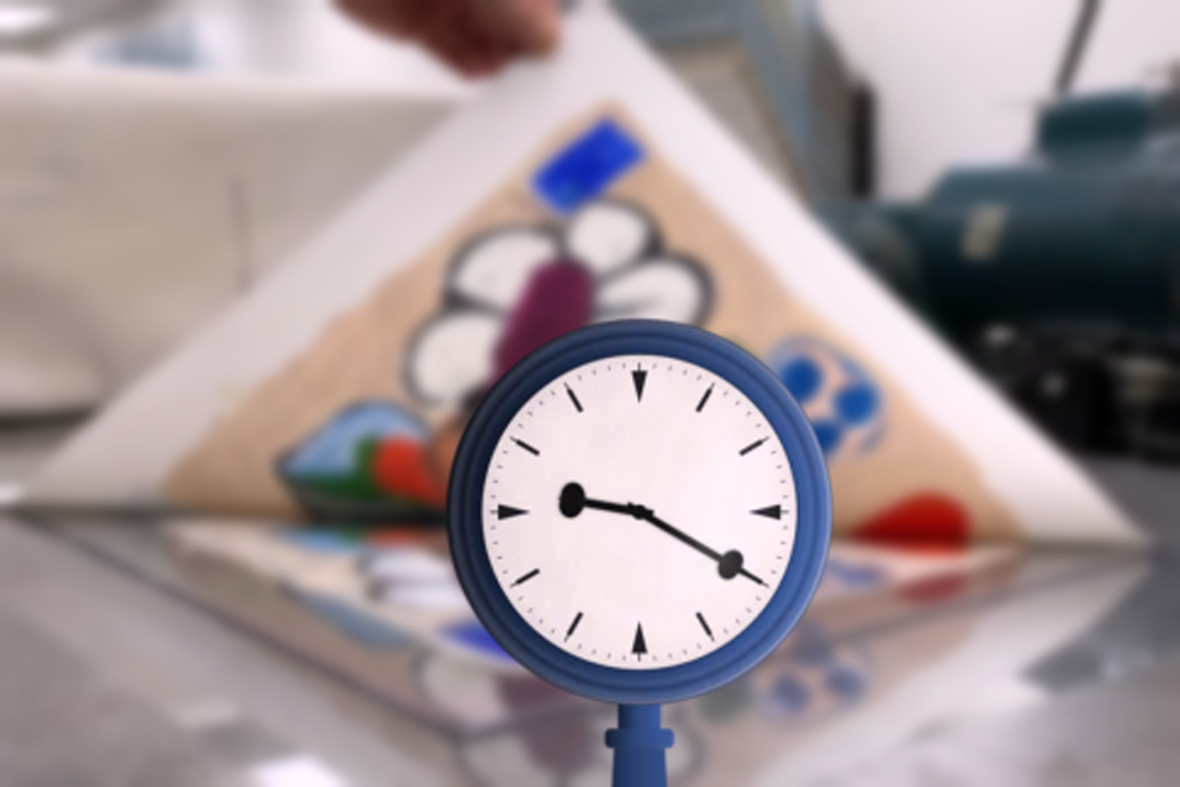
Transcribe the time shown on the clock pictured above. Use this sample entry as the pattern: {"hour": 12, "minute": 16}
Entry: {"hour": 9, "minute": 20}
